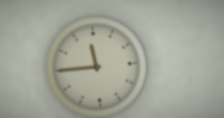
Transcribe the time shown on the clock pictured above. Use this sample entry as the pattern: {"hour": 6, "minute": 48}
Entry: {"hour": 11, "minute": 45}
